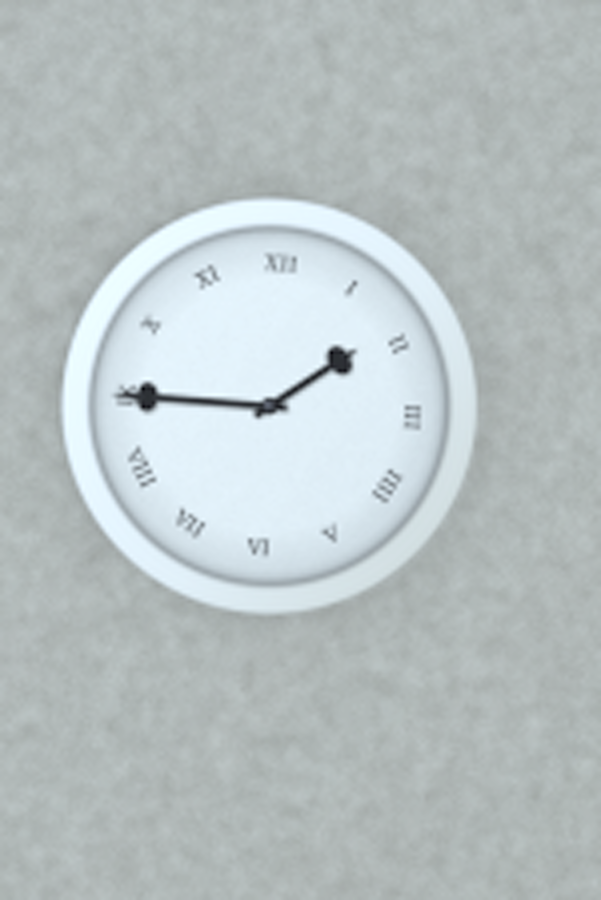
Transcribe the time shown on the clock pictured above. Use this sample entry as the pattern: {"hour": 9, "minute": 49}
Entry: {"hour": 1, "minute": 45}
